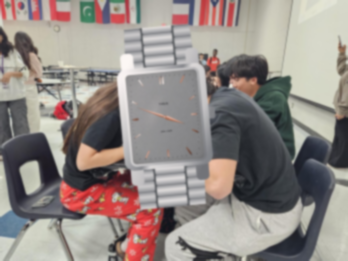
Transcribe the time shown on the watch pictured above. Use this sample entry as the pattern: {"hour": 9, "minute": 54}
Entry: {"hour": 3, "minute": 49}
